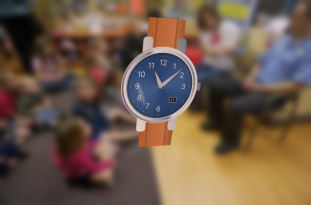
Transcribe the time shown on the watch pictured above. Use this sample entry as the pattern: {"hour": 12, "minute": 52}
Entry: {"hour": 11, "minute": 8}
